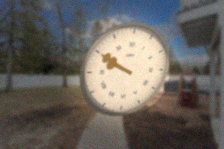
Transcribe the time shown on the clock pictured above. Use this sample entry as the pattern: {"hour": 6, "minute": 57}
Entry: {"hour": 9, "minute": 50}
